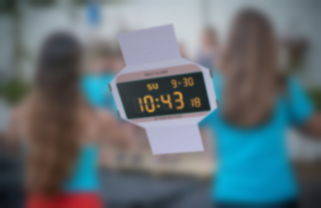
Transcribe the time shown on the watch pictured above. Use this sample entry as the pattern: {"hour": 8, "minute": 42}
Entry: {"hour": 10, "minute": 43}
